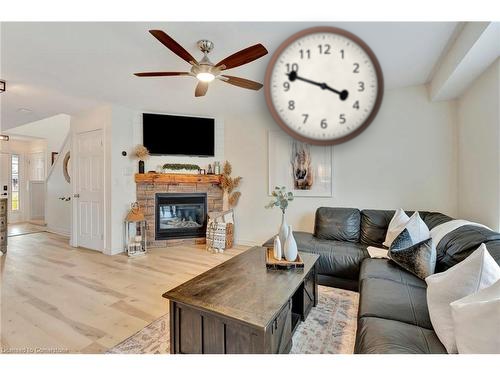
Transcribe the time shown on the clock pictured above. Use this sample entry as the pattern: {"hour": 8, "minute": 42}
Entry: {"hour": 3, "minute": 48}
